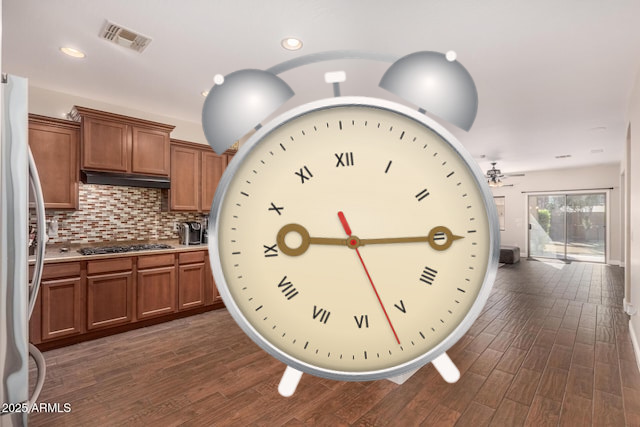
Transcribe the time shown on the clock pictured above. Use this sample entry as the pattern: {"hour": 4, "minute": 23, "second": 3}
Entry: {"hour": 9, "minute": 15, "second": 27}
